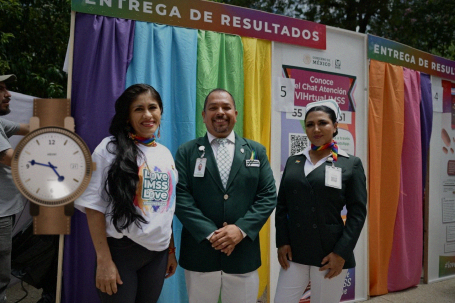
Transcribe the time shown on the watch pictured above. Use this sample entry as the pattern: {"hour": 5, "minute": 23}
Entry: {"hour": 4, "minute": 47}
